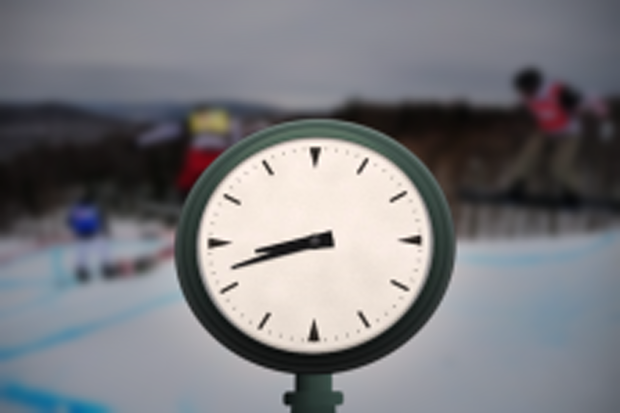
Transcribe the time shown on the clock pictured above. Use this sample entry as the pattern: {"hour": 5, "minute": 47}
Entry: {"hour": 8, "minute": 42}
